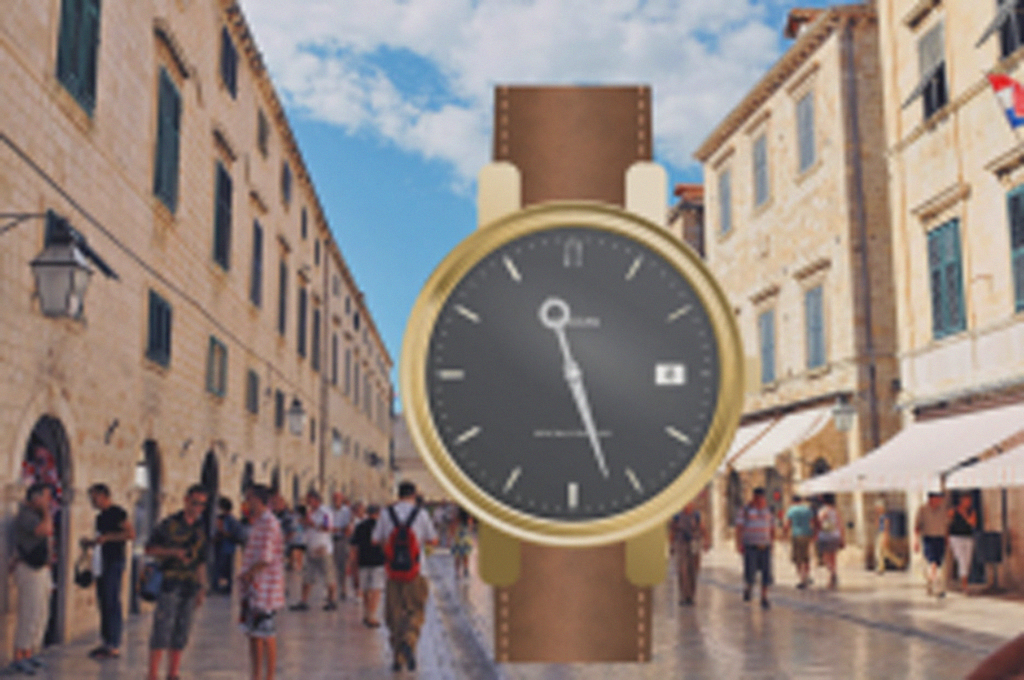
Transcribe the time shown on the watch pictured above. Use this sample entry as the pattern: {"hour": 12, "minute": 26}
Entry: {"hour": 11, "minute": 27}
